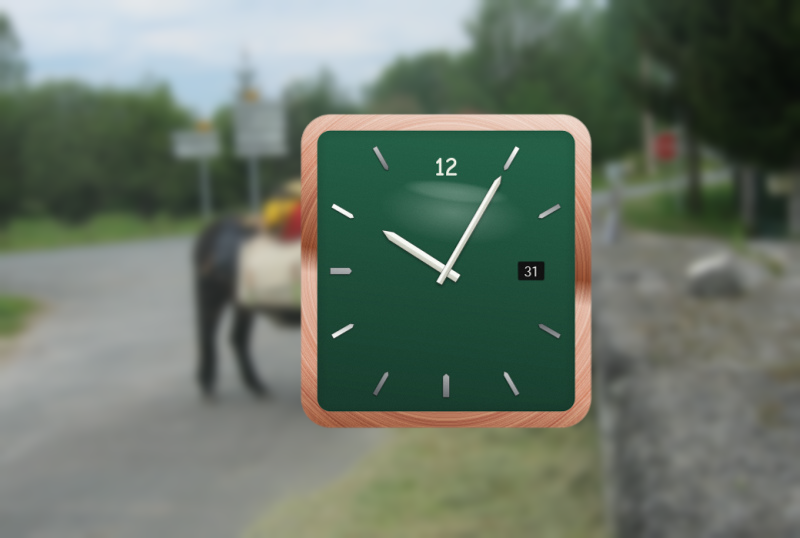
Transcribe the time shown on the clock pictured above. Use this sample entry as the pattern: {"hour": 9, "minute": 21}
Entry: {"hour": 10, "minute": 5}
